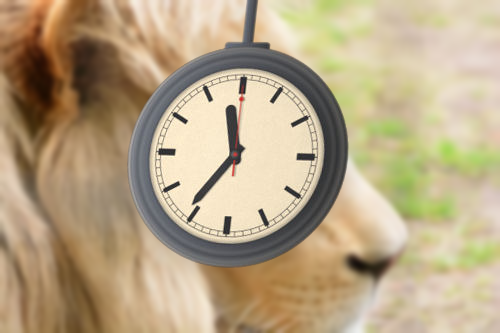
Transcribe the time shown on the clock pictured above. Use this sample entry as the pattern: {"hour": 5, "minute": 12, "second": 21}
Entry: {"hour": 11, "minute": 36, "second": 0}
